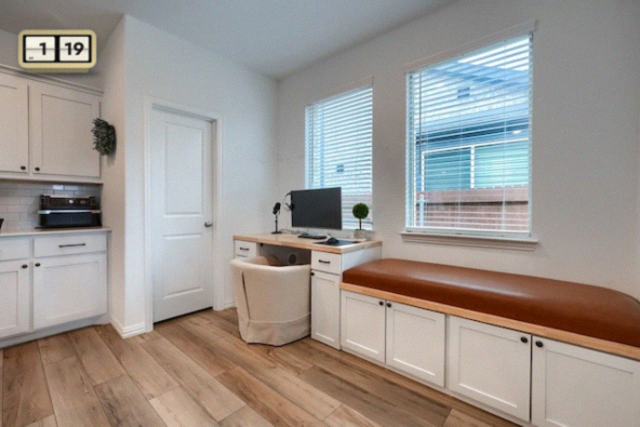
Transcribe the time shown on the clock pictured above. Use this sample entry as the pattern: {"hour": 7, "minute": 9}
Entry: {"hour": 1, "minute": 19}
